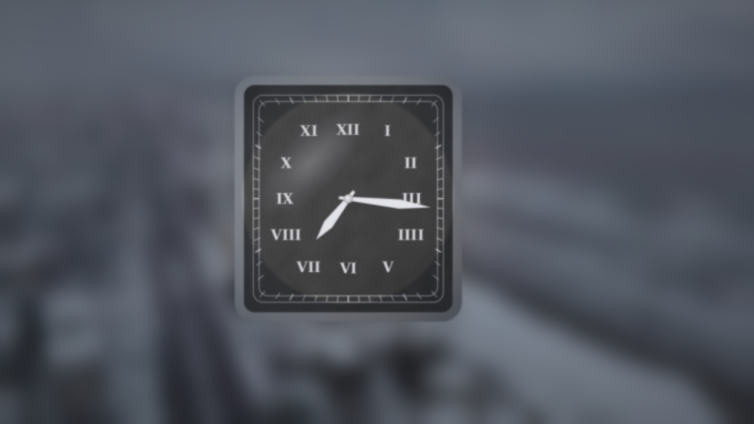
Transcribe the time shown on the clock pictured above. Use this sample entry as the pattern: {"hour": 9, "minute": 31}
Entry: {"hour": 7, "minute": 16}
